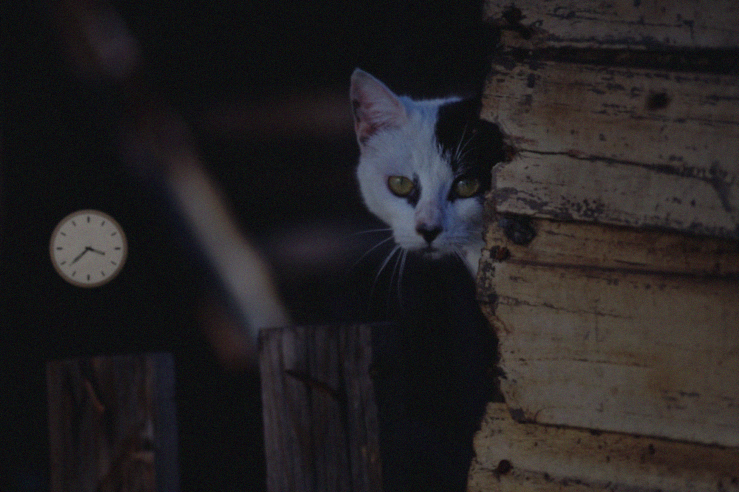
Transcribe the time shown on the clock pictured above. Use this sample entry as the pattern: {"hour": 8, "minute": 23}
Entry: {"hour": 3, "minute": 38}
